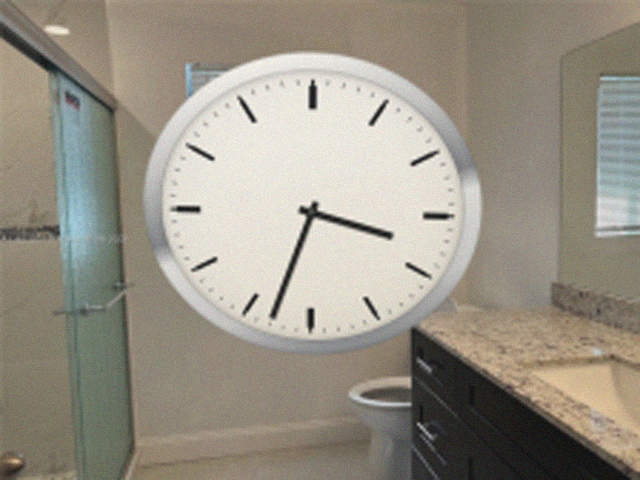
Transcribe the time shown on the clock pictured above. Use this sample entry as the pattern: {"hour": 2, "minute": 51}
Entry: {"hour": 3, "minute": 33}
